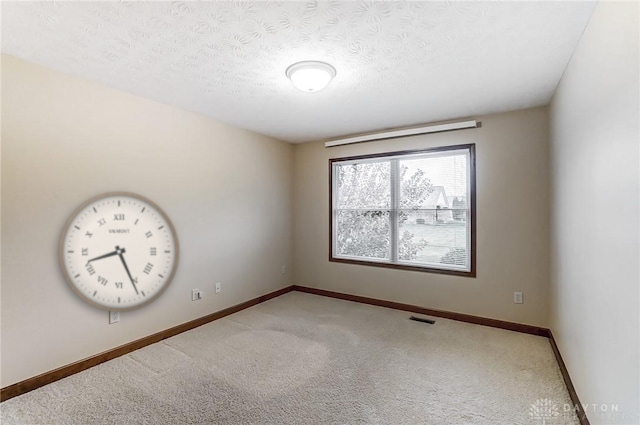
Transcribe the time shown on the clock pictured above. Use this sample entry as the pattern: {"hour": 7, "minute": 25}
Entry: {"hour": 8, "minute": 26}
